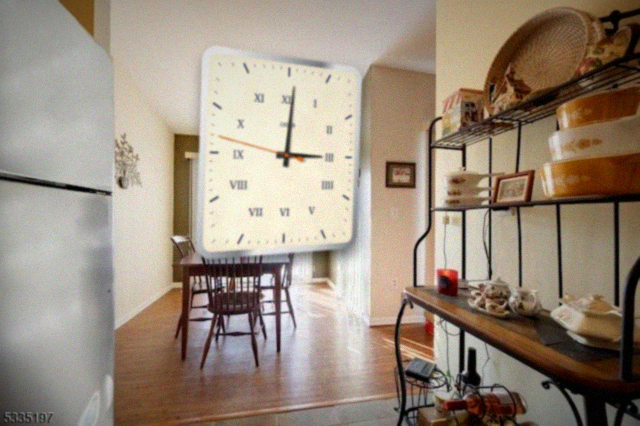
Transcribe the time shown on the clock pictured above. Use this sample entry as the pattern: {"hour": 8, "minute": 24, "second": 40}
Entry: {"hour": 3, "minute": 0, "second": 47}
